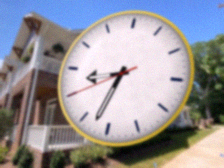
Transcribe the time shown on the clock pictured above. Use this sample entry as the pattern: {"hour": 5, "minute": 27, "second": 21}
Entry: {"hour": 8, "minute": 32, "second": 40}
